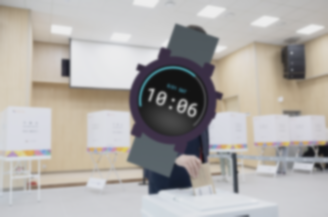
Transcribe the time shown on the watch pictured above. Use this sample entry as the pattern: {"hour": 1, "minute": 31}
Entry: {"hour": 10, "minute": 6}
